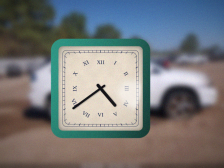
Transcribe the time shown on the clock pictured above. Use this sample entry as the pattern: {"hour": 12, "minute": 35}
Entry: {"hour": 4, "minute": 39}
